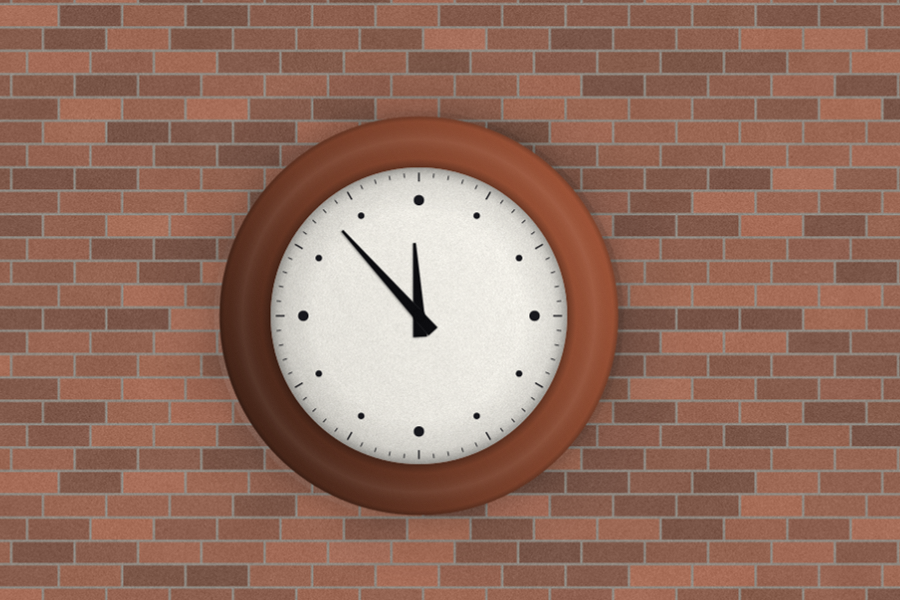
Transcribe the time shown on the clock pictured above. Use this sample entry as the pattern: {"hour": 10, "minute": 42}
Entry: {"hour": 11, "minute": 53}
